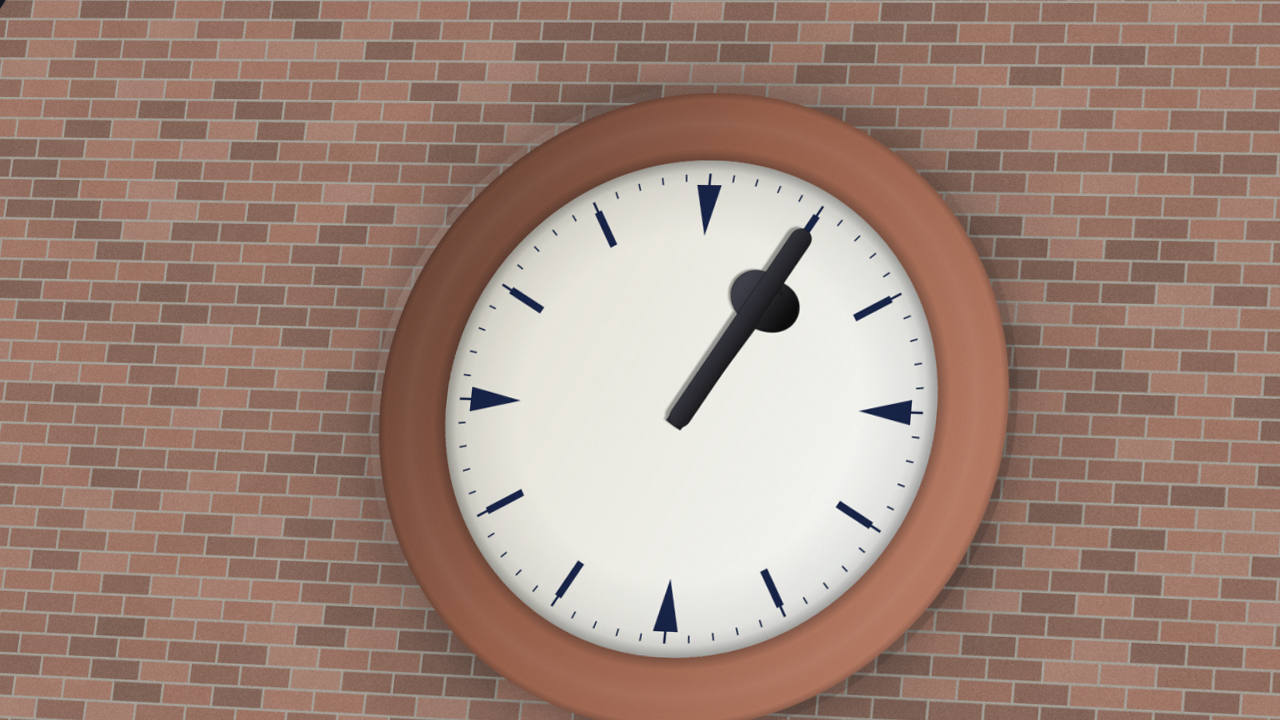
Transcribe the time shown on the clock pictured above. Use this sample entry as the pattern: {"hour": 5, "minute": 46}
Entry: {"hour": 1, "minute": 5}
